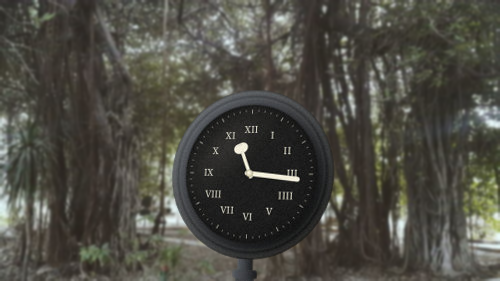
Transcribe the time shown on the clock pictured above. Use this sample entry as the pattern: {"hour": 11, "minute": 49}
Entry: {"hour": 11, "minute": 16}
